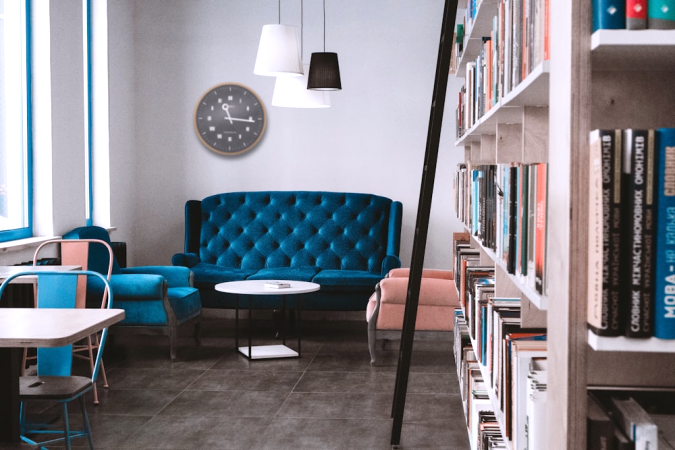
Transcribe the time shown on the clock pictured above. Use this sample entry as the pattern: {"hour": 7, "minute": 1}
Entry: {"hour": 11, "minute": 16}
